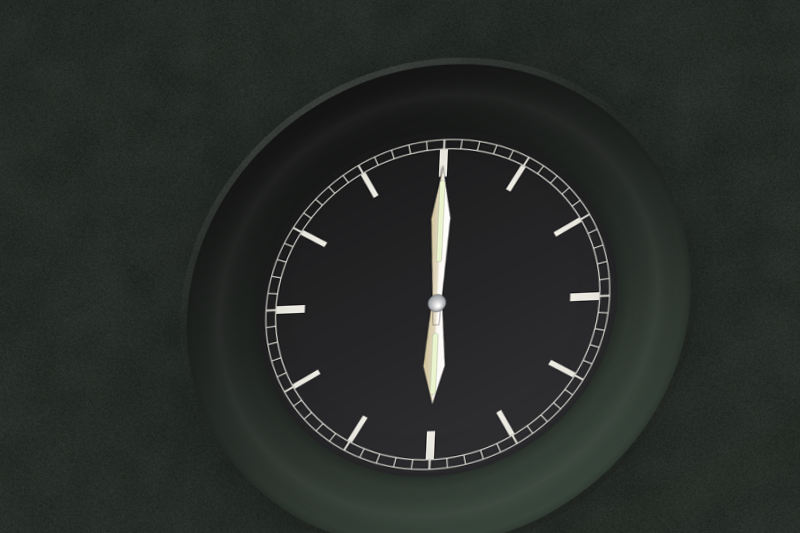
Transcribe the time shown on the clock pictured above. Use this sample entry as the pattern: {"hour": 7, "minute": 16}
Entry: {"hour": 6, "minute": 0}
